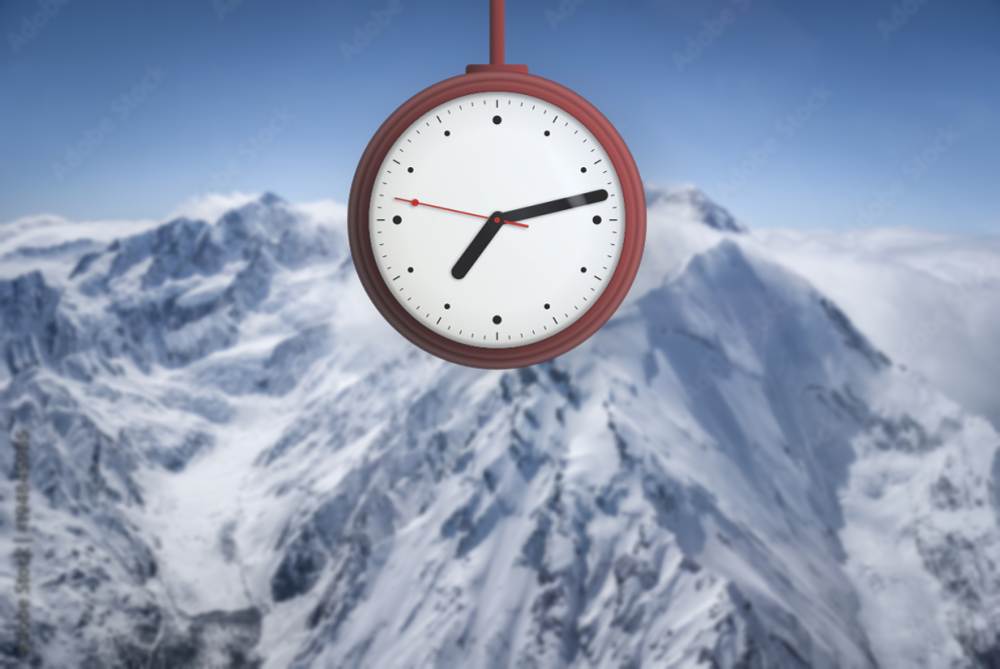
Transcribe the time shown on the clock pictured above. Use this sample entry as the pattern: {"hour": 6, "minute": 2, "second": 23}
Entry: {"hour": 7, "minute": 12, "second": 47}
